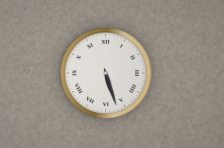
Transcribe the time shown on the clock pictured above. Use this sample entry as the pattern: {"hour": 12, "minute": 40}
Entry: {"hour": 5, "minute": 27}
